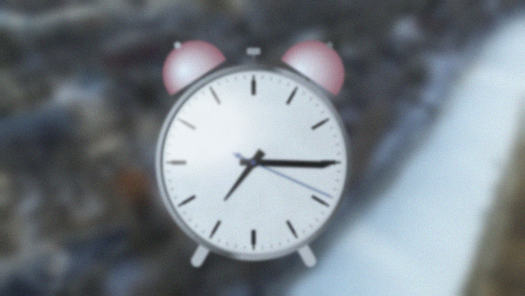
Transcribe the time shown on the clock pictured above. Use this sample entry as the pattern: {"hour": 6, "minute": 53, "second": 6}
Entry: {"hour": 7, "minute": 15, "second": 19}
